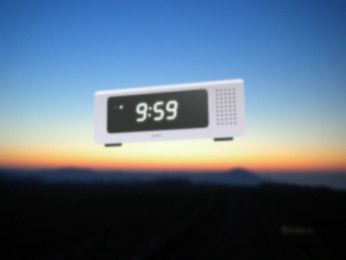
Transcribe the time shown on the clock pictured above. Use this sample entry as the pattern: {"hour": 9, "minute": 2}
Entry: {"hour": 9, "minute": 59}
